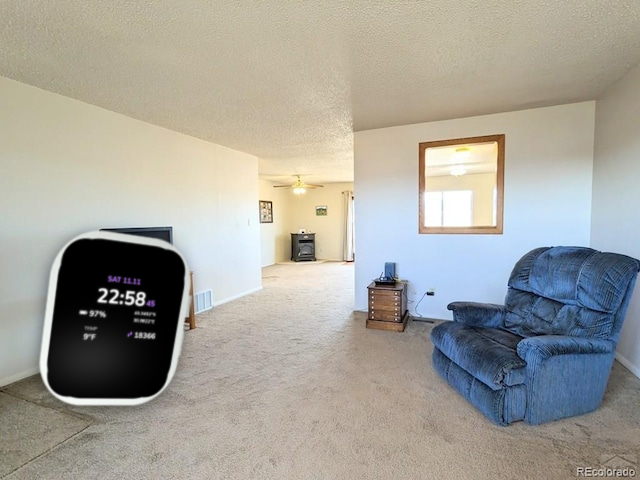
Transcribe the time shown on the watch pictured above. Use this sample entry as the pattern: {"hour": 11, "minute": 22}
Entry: {"hour": 22, "minute": 58}
